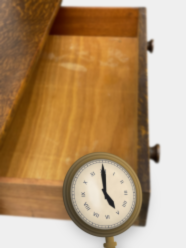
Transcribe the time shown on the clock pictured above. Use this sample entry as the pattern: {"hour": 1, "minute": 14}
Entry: {"hour": 5, "minute": 0}
